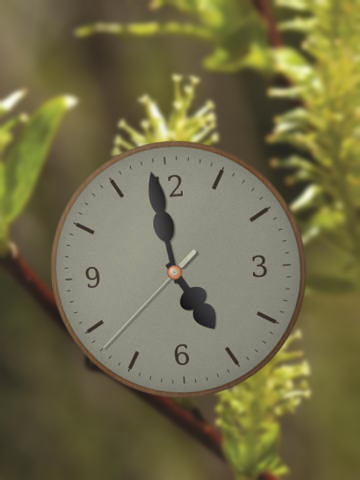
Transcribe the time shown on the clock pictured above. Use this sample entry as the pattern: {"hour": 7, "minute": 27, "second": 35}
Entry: {"hour": 4, "minute": 58, "second": 38}
